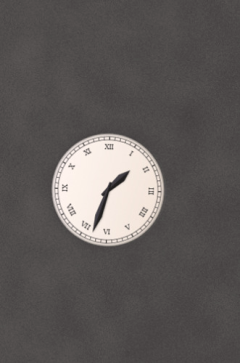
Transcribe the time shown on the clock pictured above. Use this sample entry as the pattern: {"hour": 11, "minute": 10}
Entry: {"hour": 1, "minute": 33}
